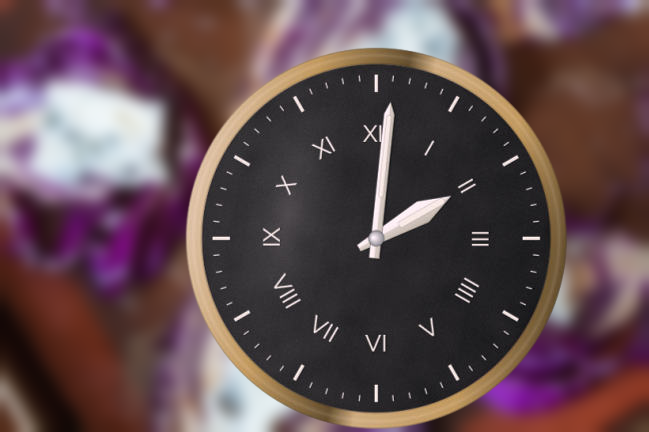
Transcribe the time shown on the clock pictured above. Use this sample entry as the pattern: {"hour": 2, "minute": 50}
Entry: {"hour": 2, "minute": 1}
